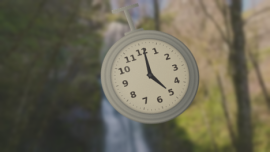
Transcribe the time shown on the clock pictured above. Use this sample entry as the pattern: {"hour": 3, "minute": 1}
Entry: {"hour": 5, "minute": 1}
